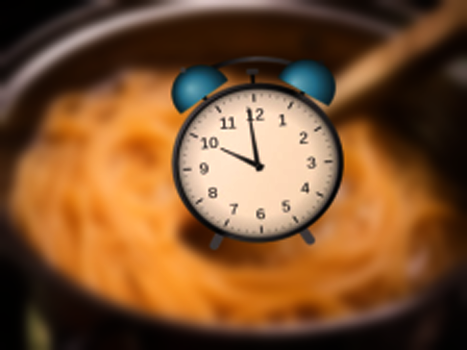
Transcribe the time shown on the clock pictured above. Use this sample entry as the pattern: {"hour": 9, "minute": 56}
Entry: {"hour": 9, "minute": 59}
